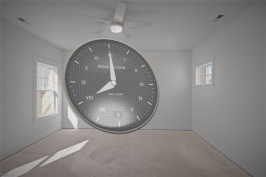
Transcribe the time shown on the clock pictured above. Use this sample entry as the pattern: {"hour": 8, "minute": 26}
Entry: {"hour": 8, "minute": 0}
